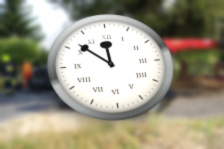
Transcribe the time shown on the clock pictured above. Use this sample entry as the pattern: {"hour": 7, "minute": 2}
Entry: {"hour": 11, "minute": 52}
